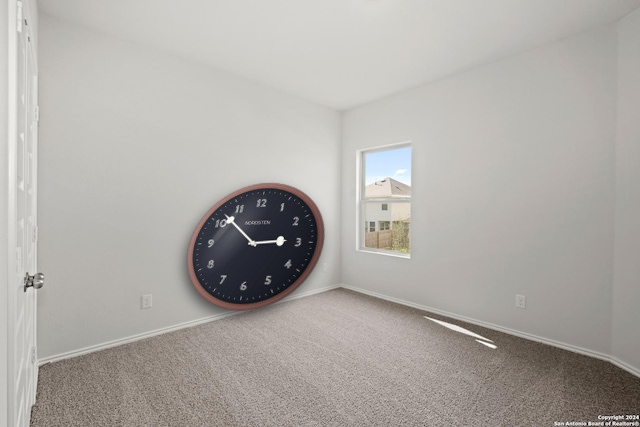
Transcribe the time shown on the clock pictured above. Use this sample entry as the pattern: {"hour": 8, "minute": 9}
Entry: {"hour": 2, "minute": 52}
